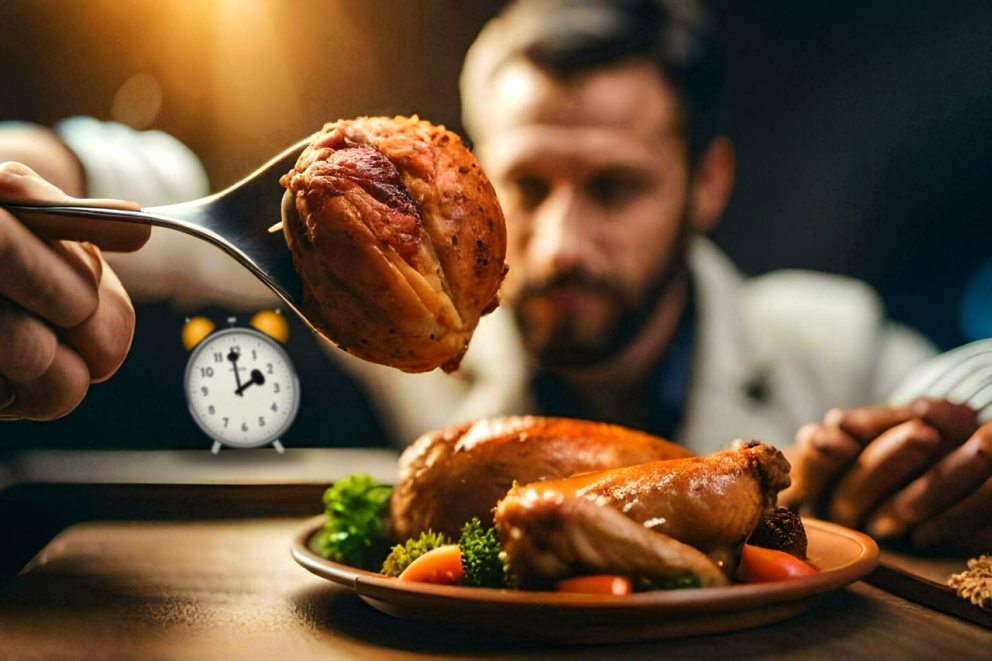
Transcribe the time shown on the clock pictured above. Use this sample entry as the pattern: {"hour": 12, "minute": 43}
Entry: {"hour": 1, "minute": 59}
